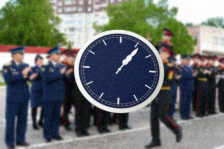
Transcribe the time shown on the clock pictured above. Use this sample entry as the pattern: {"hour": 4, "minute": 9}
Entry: {"hour": 1, "minute": 6}
